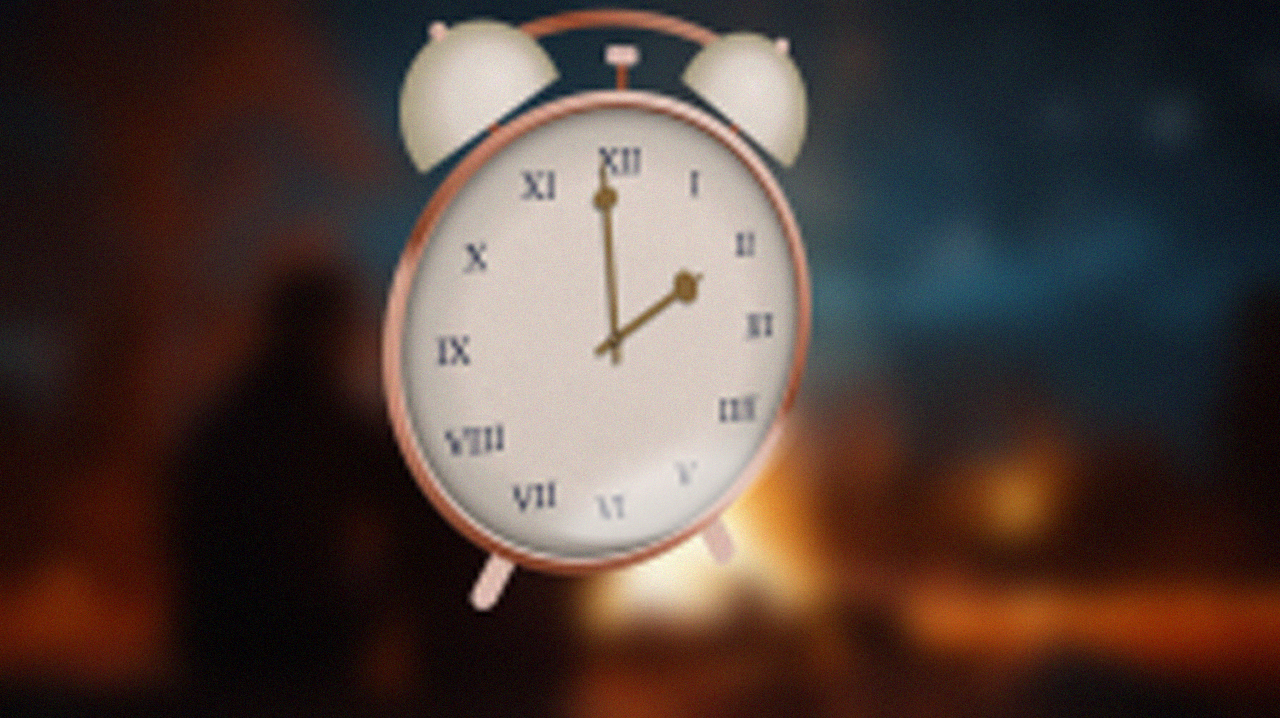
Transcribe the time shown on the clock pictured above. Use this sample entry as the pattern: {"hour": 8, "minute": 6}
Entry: {"hour": 1, "minute": 59}
